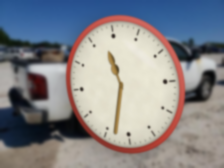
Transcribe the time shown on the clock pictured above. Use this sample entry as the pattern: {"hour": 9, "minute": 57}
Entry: {"hour": 11, "minute": 33}
